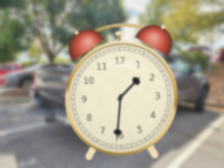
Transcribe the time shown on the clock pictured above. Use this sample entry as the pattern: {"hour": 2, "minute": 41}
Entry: {"hour": 1, "minute": 31}
